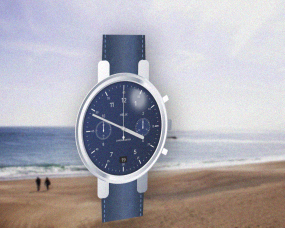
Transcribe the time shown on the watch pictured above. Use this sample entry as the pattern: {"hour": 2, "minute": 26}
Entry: {"hour": 3, "minute": 49}
